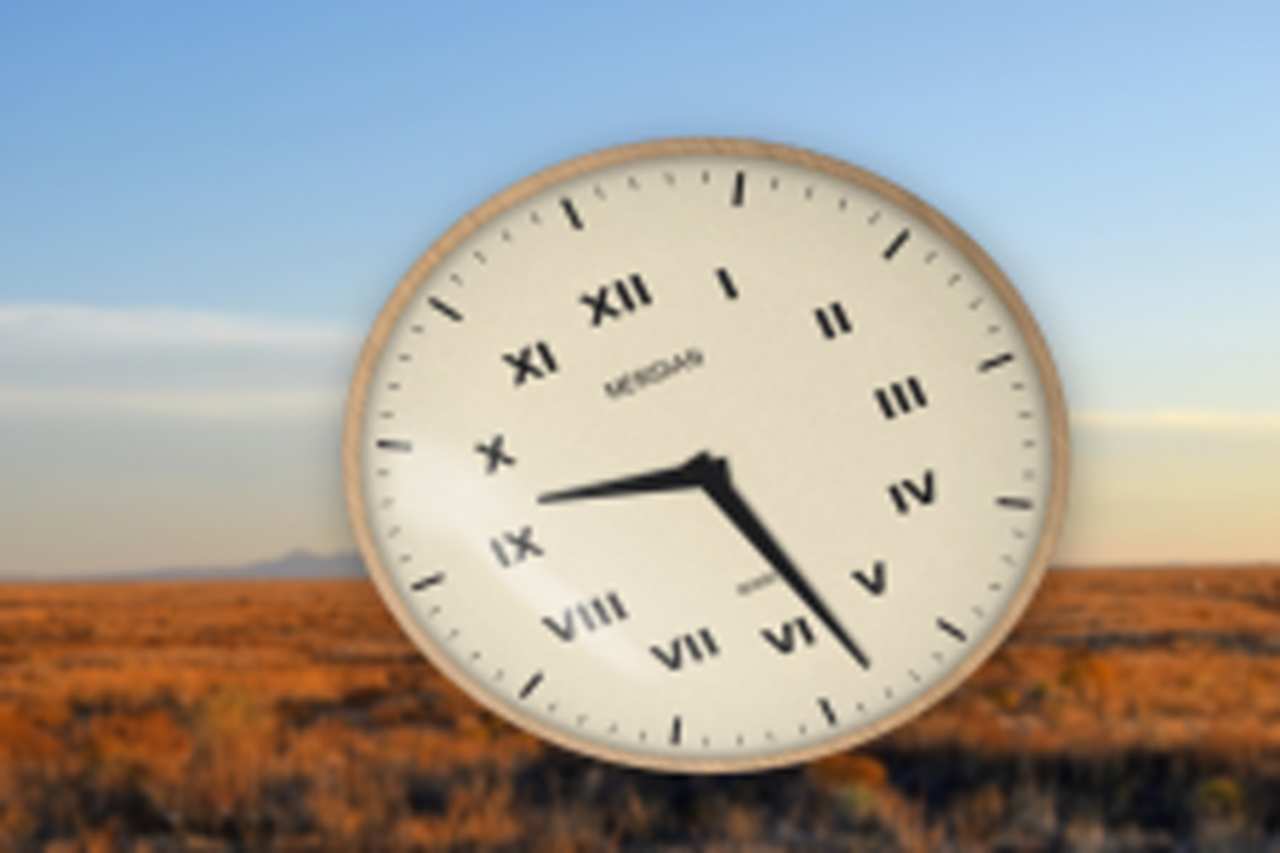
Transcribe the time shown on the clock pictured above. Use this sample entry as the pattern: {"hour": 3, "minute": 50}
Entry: {"hour": 9, "minute": 28}
